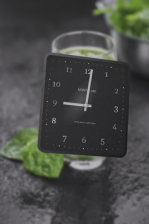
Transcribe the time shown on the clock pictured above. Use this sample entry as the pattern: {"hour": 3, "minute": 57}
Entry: {"hour": 9, "minute": 1}
